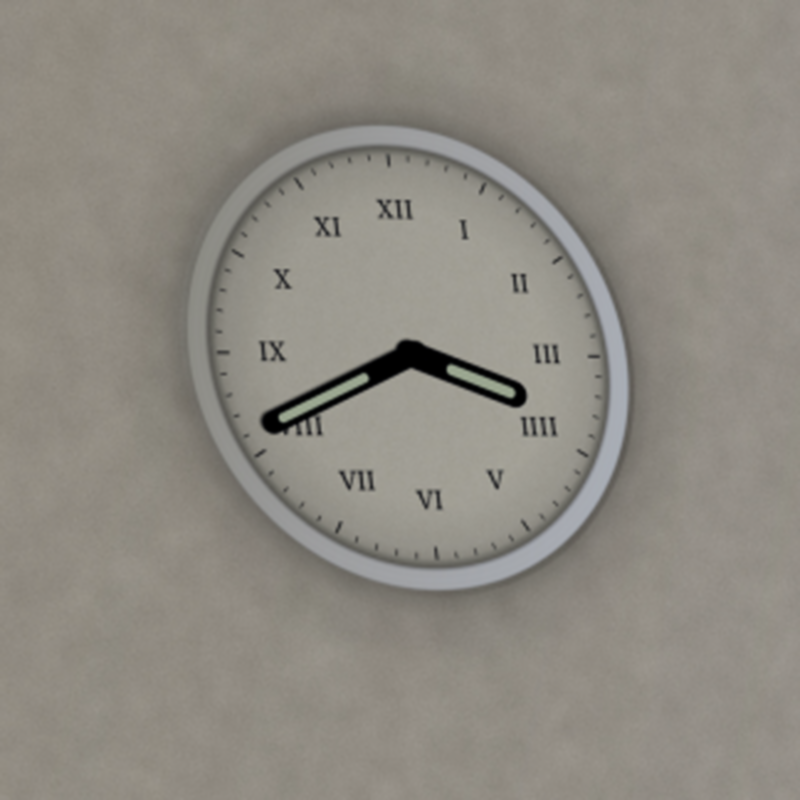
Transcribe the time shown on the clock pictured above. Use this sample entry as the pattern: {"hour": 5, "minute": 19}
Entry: {"hour": 3, "minute": 41}
